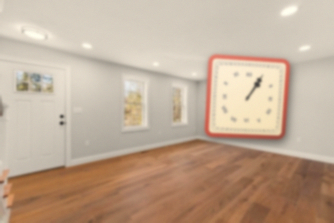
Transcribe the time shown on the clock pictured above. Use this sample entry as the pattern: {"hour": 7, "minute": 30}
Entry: {"hour": 1, "minute": 5}
